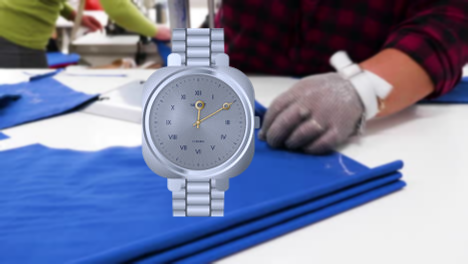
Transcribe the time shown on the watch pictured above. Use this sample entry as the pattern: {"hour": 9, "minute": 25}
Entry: {"hour": 12, "minute": 10}
